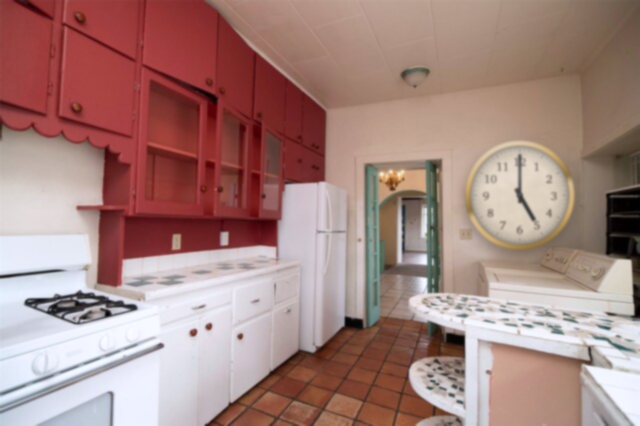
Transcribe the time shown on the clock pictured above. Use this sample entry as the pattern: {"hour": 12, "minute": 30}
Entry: {"hour": 5, "minute": 0}
